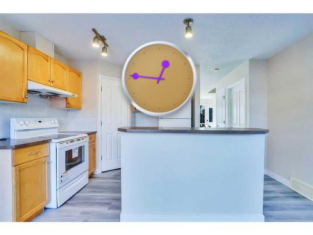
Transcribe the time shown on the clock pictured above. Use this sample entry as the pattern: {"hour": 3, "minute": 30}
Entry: {"hour": 12, "minute": 46}
